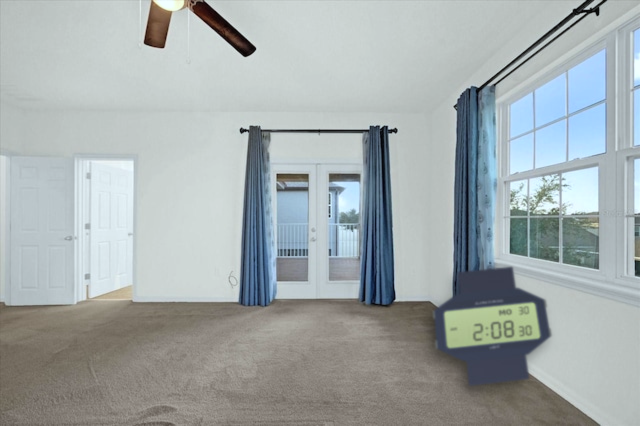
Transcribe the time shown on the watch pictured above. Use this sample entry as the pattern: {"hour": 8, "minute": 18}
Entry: {"hour": 2, "minute": 8}
